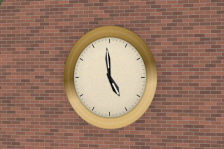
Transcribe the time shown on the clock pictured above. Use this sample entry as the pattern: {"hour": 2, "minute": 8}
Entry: {"hour": 4, "minute": 59}
